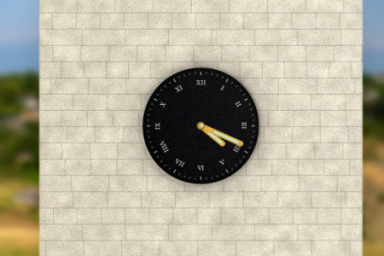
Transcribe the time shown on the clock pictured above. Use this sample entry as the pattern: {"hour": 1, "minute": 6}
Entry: {"hour": 4, "minute": 19}
